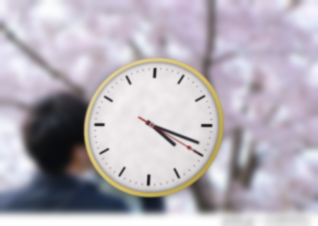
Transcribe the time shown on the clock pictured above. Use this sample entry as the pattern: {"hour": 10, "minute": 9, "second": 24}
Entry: {"hour": 4, "minute": 18, "second": 20}
